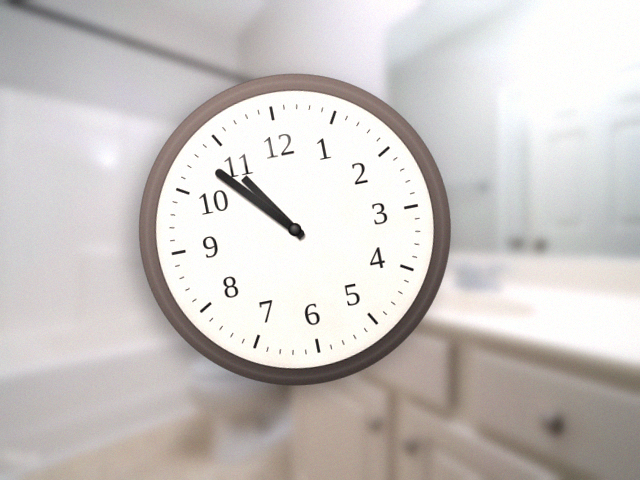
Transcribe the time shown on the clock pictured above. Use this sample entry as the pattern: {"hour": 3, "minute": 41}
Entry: {"hour": 10, "minute": 53}
